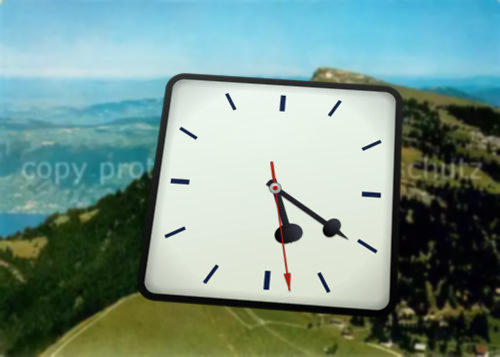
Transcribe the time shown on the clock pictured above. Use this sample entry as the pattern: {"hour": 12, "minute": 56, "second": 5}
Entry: {"hour": 5, "minute": 20, "second": 28}
